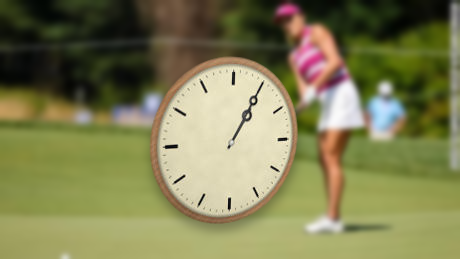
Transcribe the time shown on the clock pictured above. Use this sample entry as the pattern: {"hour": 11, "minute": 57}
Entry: {"hour": 1, "minute": 5}
